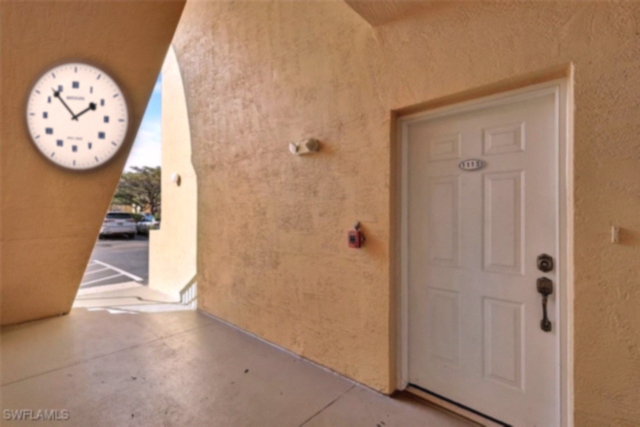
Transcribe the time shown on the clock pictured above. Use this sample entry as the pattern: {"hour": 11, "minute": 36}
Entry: {"hour": 1, "minute": 53}
